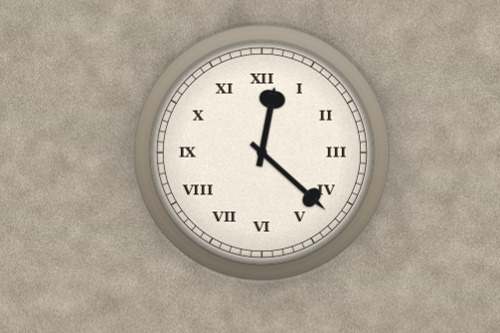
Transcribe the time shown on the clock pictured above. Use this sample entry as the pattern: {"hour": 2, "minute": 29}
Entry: {"hour": 12, "minute": 22}
